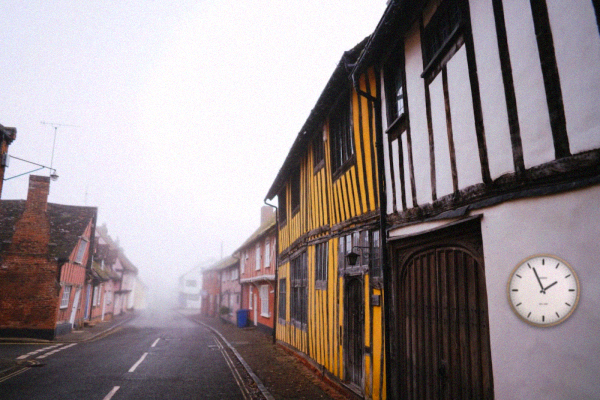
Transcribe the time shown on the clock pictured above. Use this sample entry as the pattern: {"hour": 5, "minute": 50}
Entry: {"hour": 1, "minute": 56}
